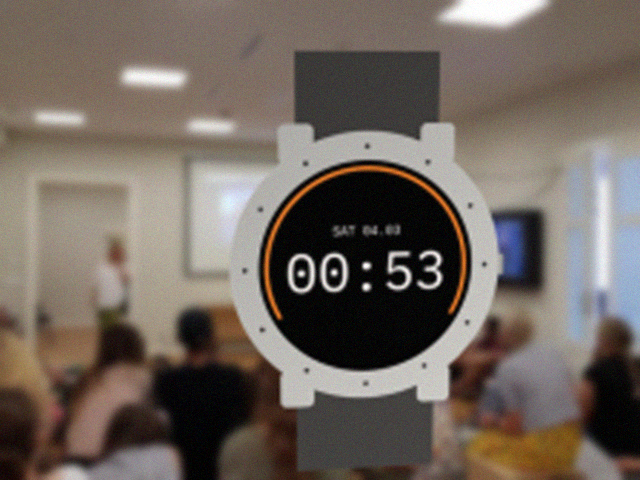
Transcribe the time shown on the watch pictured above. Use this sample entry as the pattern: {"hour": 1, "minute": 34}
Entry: {"hour": 0, "minute": 53}
